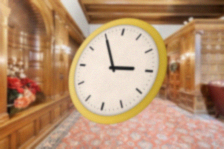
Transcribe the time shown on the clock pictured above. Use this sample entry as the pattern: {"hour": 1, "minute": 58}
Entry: {"hour": 2, "minute": 55}
